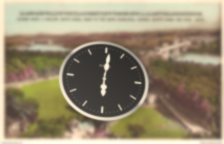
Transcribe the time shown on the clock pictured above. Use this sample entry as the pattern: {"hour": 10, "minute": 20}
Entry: {"hour": 6, "minute": 1}
